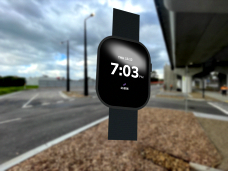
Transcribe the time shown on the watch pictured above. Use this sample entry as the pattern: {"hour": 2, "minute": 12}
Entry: {"hour": 7, "minute": 3}
